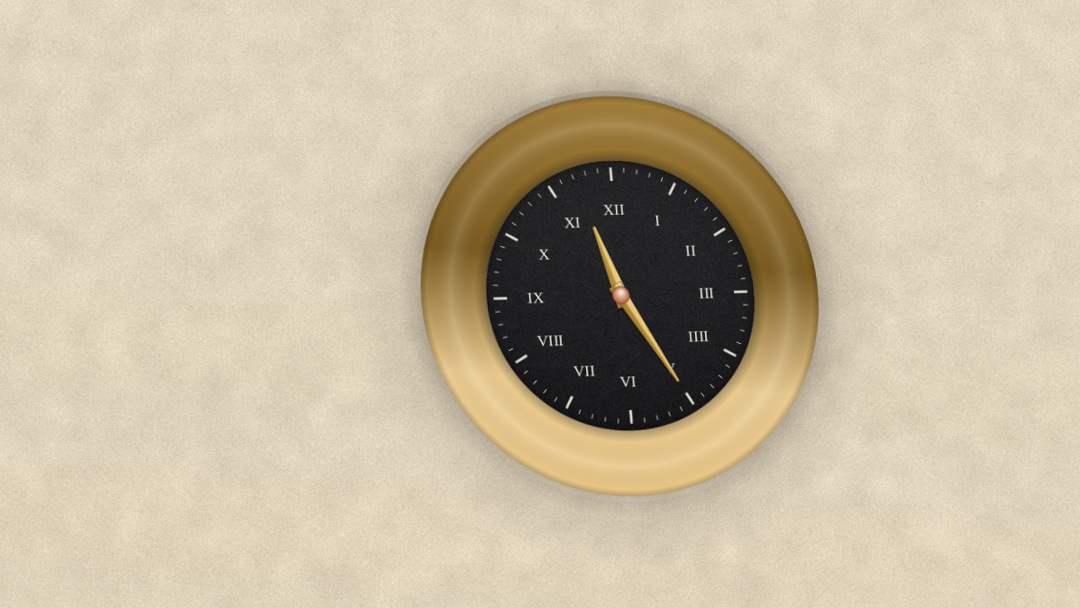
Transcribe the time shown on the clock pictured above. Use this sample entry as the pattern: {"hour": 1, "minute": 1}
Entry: {"hour": 11, "minute": 25}
